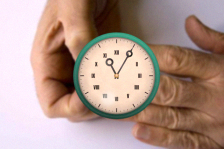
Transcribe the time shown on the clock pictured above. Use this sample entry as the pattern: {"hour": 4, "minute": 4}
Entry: {"hour": 11, "minute": 5}
